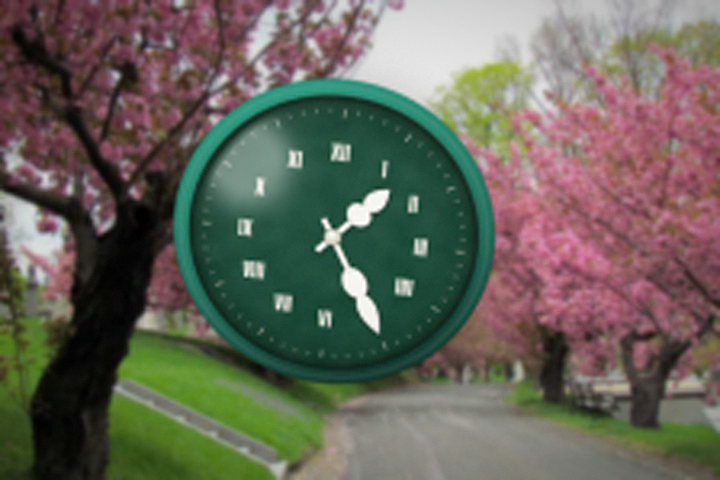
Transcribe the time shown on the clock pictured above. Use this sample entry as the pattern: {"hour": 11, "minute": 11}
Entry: {"hour": 1, "minute": 25}
